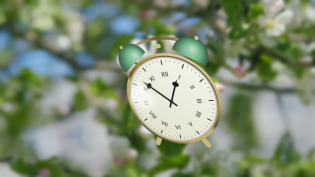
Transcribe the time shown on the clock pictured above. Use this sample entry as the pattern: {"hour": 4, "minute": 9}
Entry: {"hour": 12, "minute": 52}
